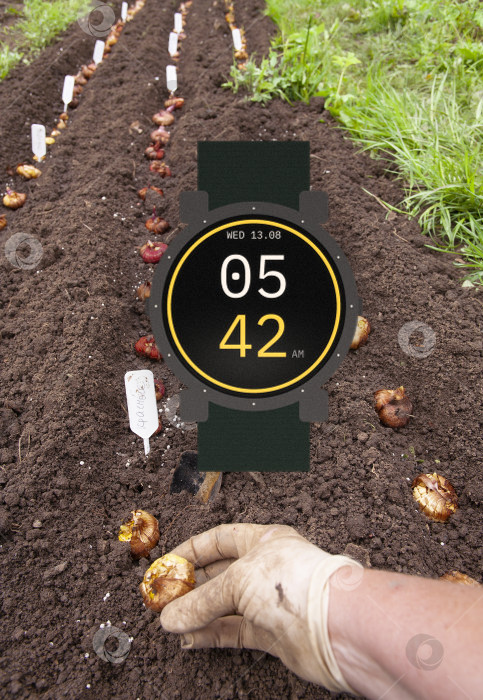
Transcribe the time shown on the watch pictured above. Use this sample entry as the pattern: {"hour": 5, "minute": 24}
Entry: {"hour": 5, "minute": 42}
